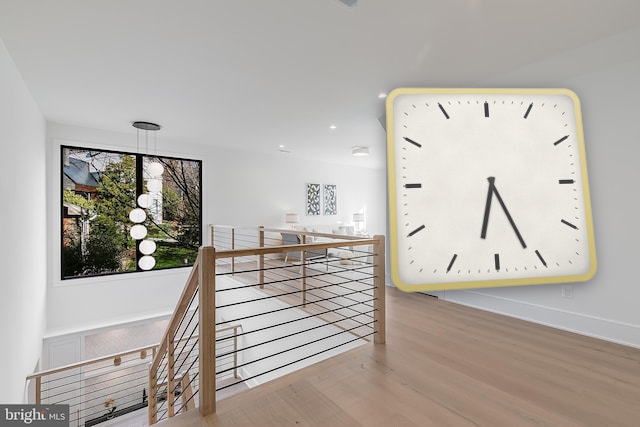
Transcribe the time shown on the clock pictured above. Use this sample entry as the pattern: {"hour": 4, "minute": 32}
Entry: {"hour": 6, "minute": 26}
